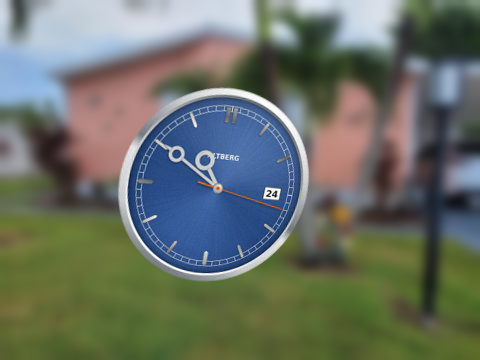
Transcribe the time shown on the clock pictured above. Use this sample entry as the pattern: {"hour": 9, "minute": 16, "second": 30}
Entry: {"hour": 10, "minute": 50, "second": 17}
